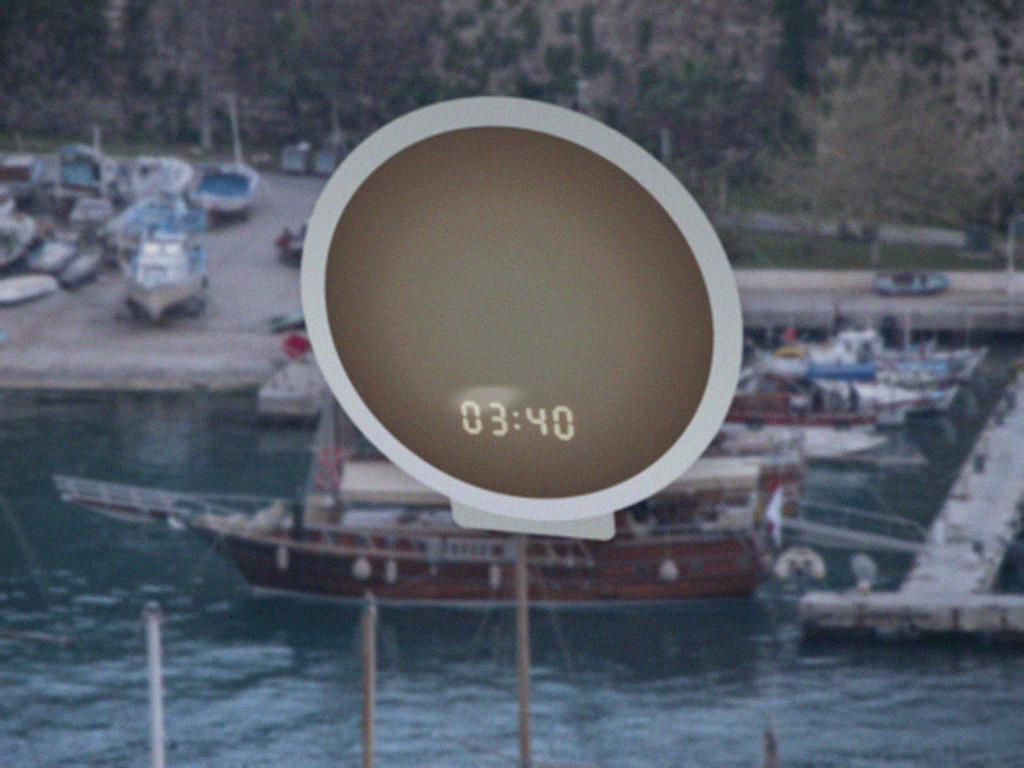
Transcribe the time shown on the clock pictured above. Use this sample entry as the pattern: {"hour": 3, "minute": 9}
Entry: {"hour": 3, "minute": 40}
